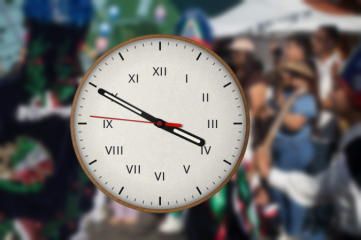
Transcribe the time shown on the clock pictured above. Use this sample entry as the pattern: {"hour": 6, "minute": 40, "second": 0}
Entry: {"hour": 3, "minute": 49, "second": 46}
